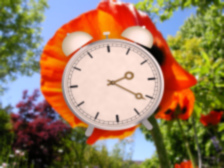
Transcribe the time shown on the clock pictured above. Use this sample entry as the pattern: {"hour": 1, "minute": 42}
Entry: {"hour": 2, "minute": 21}
